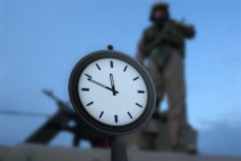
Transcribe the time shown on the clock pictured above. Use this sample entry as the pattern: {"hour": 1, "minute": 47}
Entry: {"hour": 11, "minute": 49}
